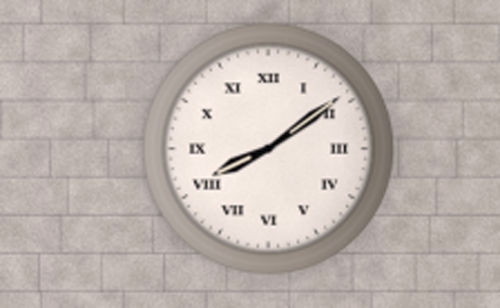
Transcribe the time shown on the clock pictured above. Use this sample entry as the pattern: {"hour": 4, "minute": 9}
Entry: {"hour": 8, "minute": 9}
